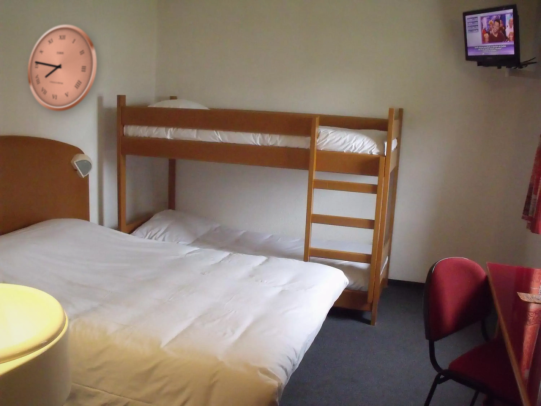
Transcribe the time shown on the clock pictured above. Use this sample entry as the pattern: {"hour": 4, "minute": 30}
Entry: {"hour": 7, "minute": 46}
